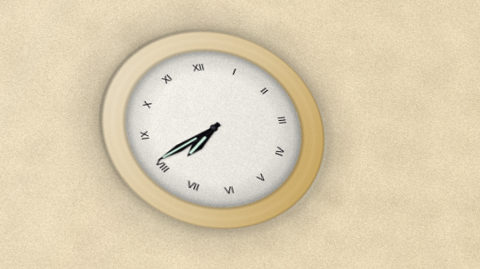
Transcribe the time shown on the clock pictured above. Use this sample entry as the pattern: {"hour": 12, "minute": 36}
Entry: {"hour": 7, "minute": 41}
